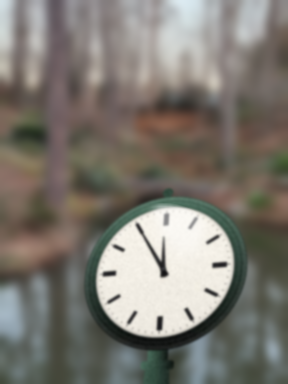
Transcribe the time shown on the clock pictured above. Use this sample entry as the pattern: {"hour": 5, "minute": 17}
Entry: {"hour": 11, "minute": 55}
